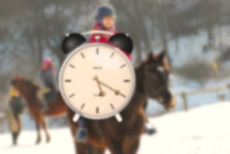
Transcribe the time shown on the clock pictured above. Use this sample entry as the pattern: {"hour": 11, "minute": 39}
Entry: {"hour": 5, "minute": 20}
